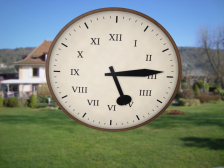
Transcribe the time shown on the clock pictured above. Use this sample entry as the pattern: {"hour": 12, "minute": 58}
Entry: {"hour": 5, "minute": 14}
